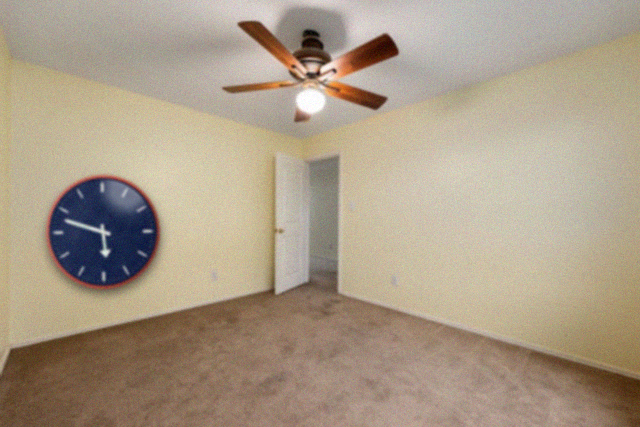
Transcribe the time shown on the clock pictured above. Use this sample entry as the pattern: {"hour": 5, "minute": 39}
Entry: {"hour": 5, "minute": 48}
